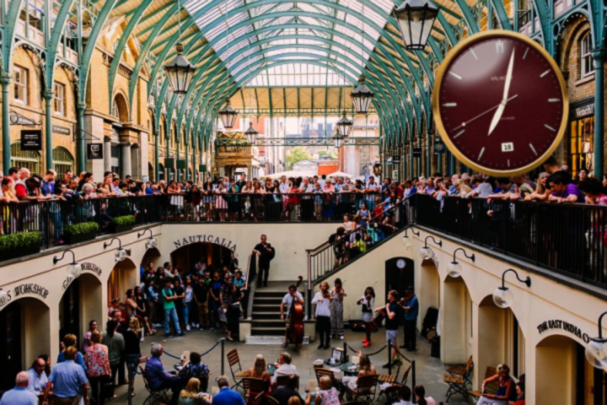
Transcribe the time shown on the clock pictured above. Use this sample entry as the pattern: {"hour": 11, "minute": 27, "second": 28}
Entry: {"hour": 7, "minute": 2, "second": 41}
